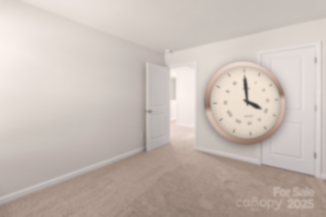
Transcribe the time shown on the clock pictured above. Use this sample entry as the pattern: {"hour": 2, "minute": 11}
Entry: {"hour": 4, "minute": 0}
